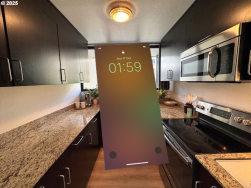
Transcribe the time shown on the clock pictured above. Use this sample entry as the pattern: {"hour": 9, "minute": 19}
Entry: {"hour": 1, "minute": 59}
